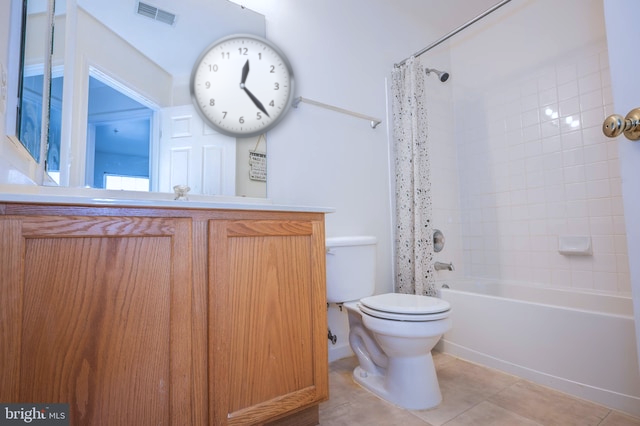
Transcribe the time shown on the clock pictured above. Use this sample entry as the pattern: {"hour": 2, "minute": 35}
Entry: {"hour": 12, "minute": 23}
